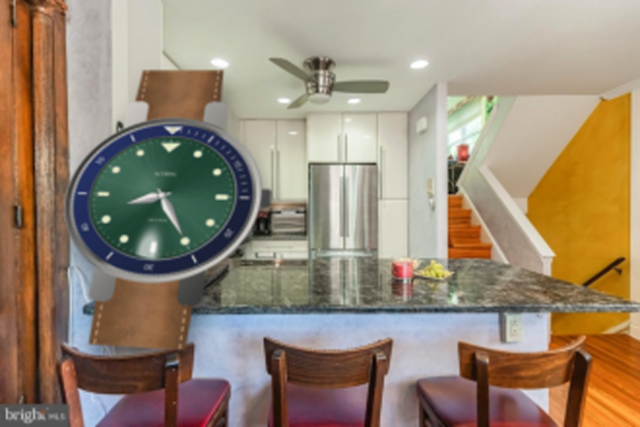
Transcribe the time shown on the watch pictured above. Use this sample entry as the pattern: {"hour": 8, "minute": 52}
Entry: {"hour": 8, "minute": 25}
